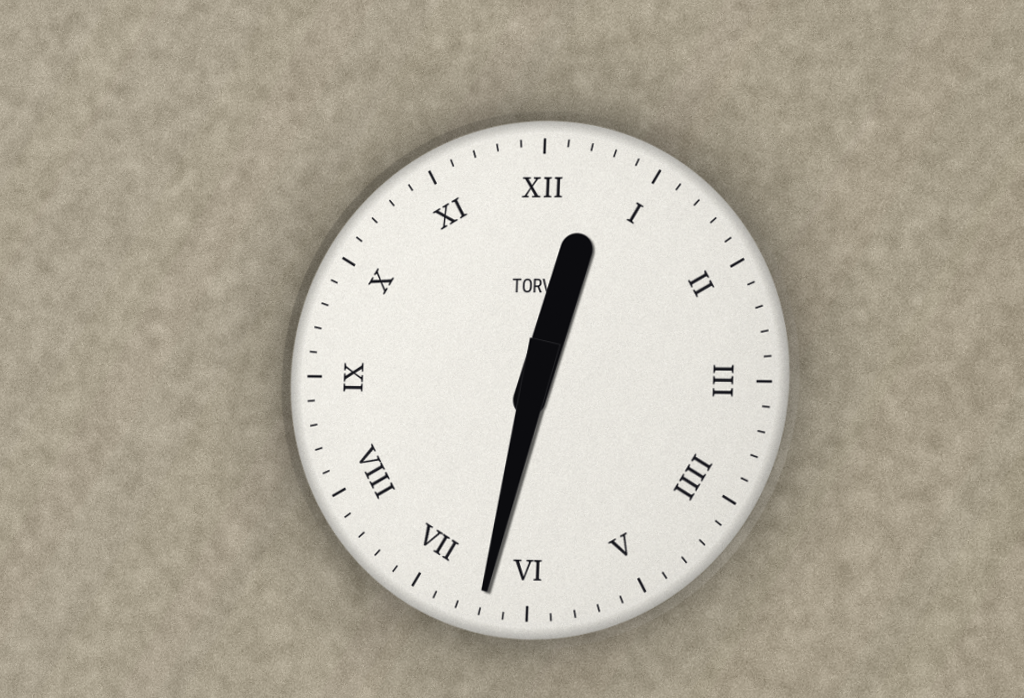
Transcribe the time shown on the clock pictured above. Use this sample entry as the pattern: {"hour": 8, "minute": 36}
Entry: {"hour": 12, "minute": 32}
